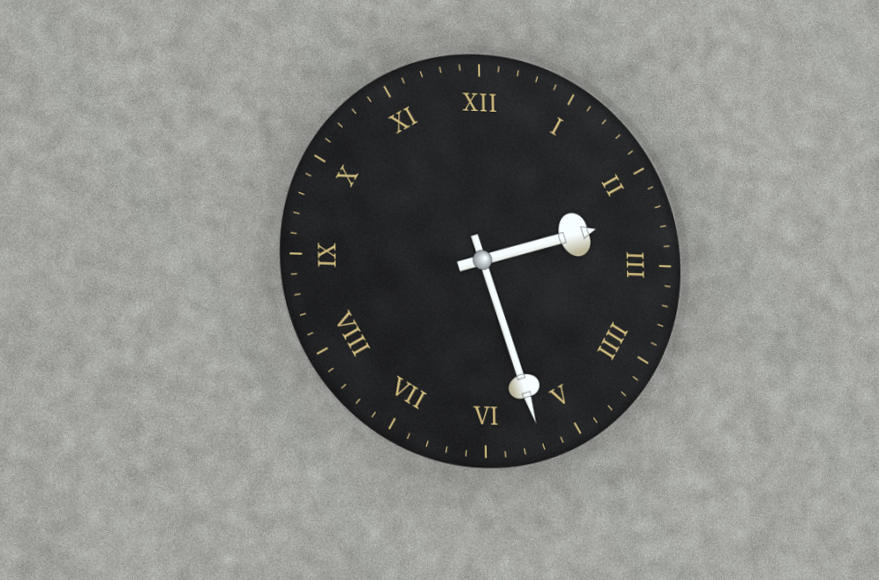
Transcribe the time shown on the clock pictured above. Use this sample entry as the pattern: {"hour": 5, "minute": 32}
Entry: {"hour": 2, "minute": 27}
